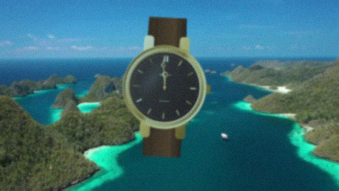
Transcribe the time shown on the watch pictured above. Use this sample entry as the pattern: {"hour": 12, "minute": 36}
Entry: {"hour": 11, "minute": 59}
